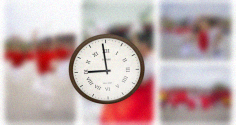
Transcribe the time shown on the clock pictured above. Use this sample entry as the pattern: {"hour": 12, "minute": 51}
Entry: {"hour": 8, "minute": 59}
